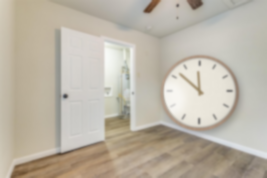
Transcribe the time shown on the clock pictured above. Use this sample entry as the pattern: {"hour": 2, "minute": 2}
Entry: {"hour": 11, "minute": 52}
